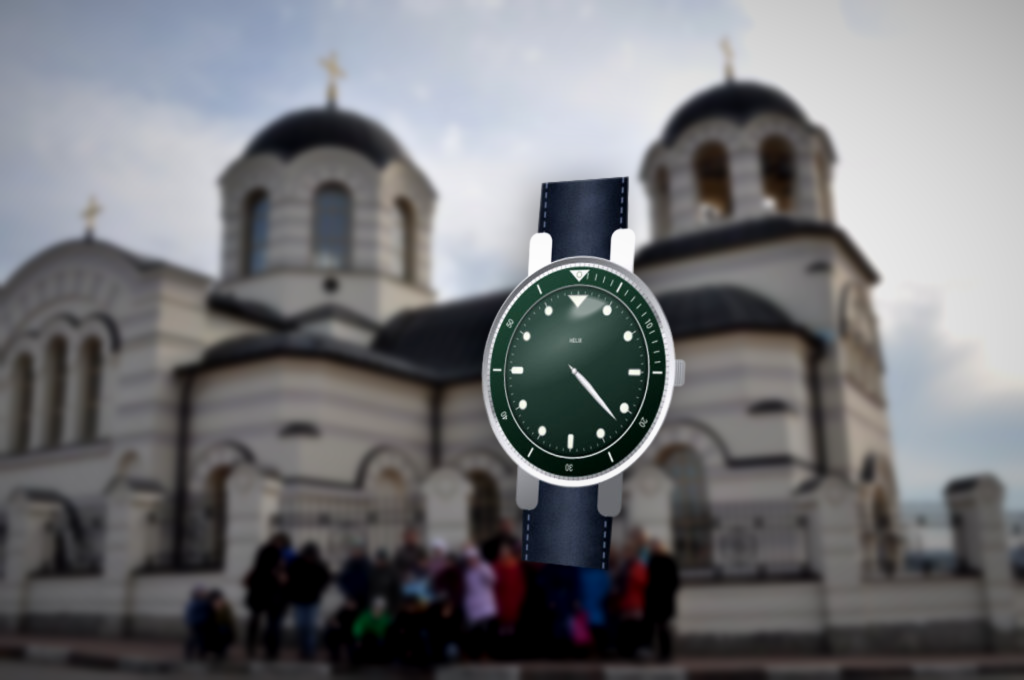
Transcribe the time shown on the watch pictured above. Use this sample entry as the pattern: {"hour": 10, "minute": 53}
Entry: {"hour": 4, "minute": 22}
